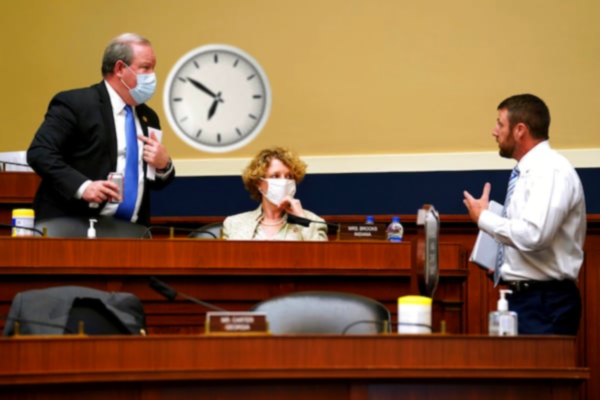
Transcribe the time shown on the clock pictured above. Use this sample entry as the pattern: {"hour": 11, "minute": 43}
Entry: {"hour": 6, "minute": 51}
